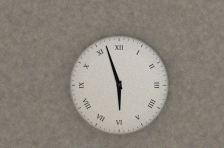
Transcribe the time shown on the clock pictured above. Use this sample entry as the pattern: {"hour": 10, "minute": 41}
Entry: {"hour": 5, "minute": 57}
